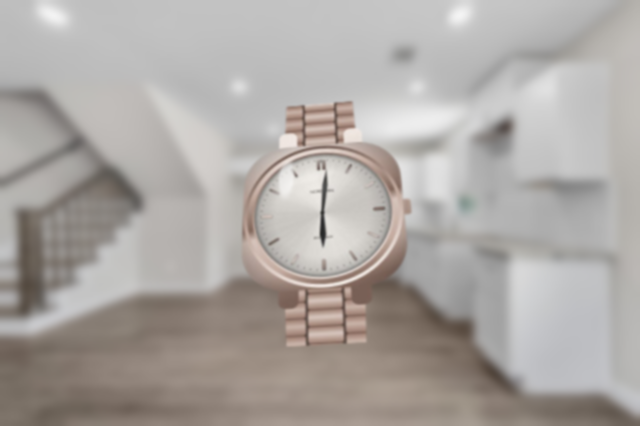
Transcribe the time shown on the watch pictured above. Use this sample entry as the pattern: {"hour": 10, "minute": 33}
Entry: {"hour": 6, "minute": 1}
